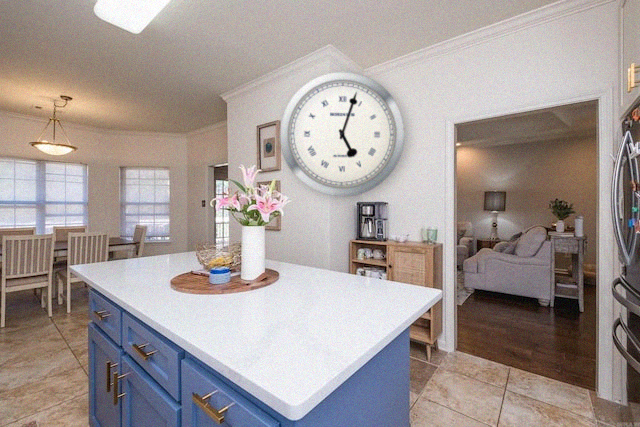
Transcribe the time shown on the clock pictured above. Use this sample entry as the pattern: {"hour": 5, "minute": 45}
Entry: {"hour": 5, "minute": 3}
